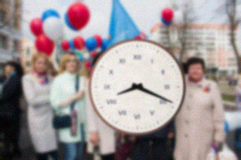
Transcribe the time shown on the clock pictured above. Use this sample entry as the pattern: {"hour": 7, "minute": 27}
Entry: {"hour": 8, "minute": 19}
